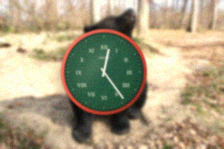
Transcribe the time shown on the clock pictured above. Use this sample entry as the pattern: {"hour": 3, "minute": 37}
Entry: {"hour": 12, "minute": 24}
